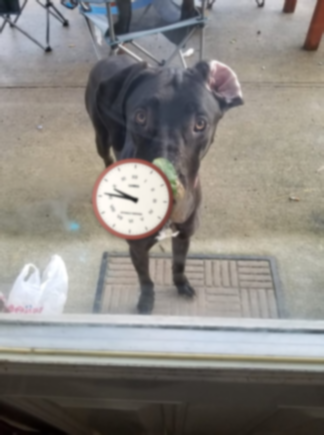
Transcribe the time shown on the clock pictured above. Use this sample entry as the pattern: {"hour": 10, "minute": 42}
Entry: {"hour": 9, "minute": 46}
